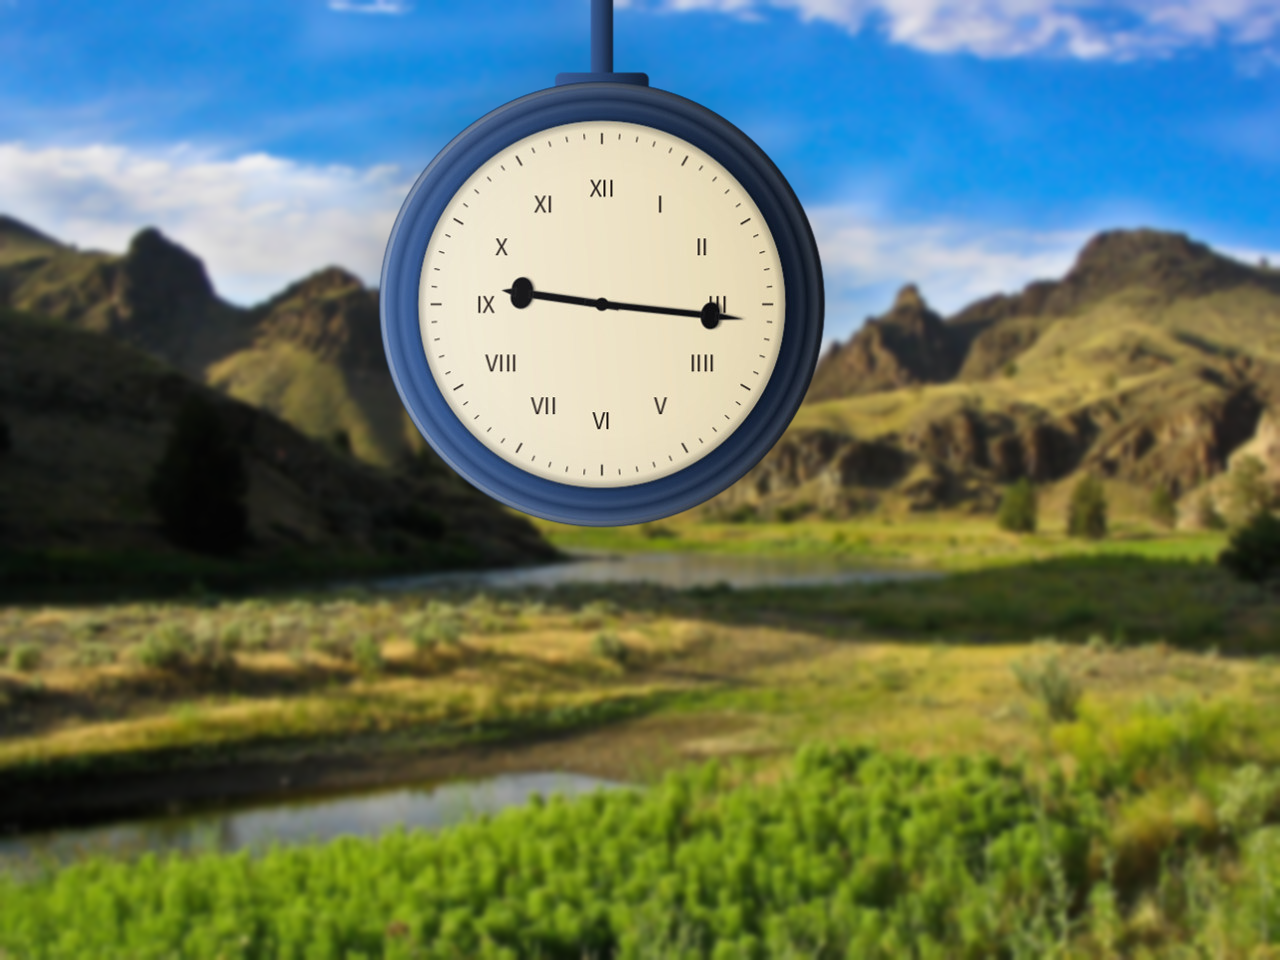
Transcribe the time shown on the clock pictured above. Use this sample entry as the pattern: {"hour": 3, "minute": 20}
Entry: {"hour": 9, "minute": 16}
